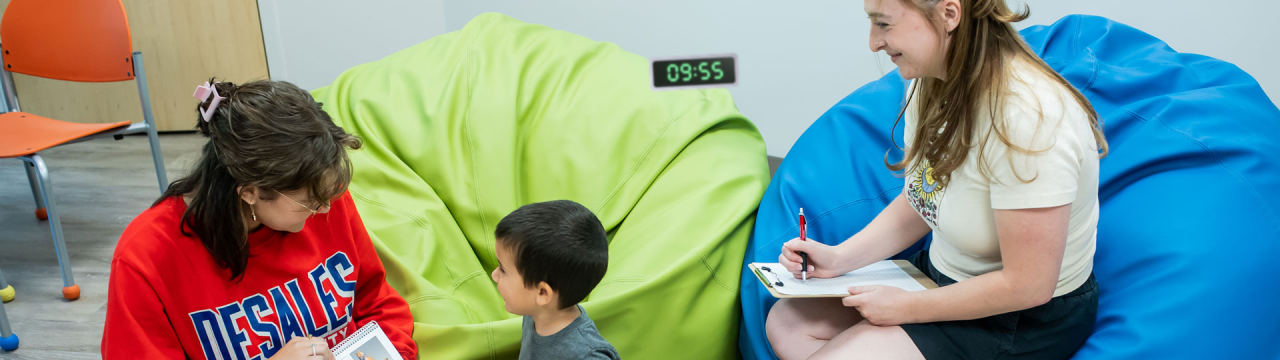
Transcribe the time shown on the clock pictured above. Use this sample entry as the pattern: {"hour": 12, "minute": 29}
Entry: {"hour": 9, "minute": 55}
